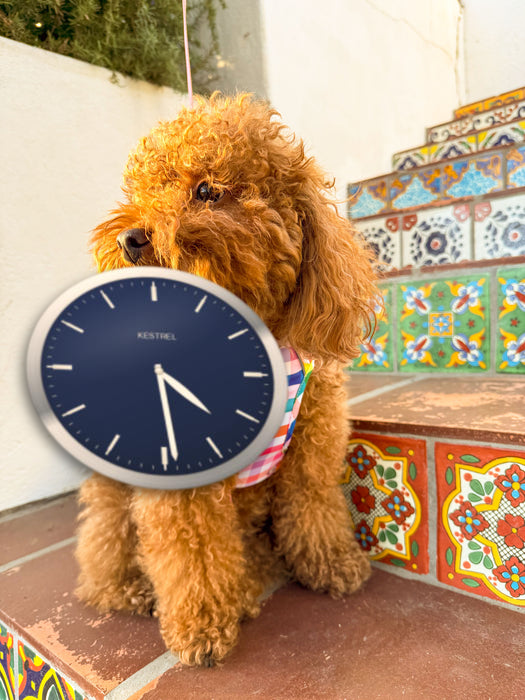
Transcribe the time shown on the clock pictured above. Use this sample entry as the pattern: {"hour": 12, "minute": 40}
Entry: {"hour": 4, "minute": 29}
